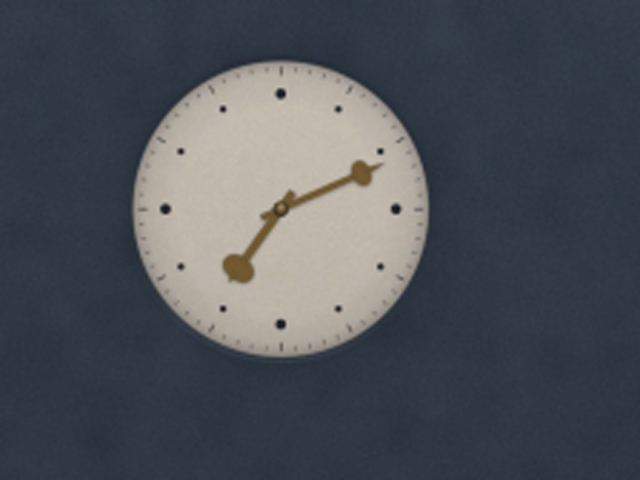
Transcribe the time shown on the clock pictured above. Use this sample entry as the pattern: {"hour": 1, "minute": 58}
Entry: {"hour": 7, "minute": 11}
